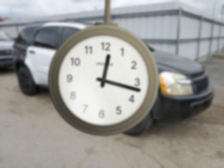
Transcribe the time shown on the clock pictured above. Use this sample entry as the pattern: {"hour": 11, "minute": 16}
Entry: {"hour": 12, "minute": 17}
